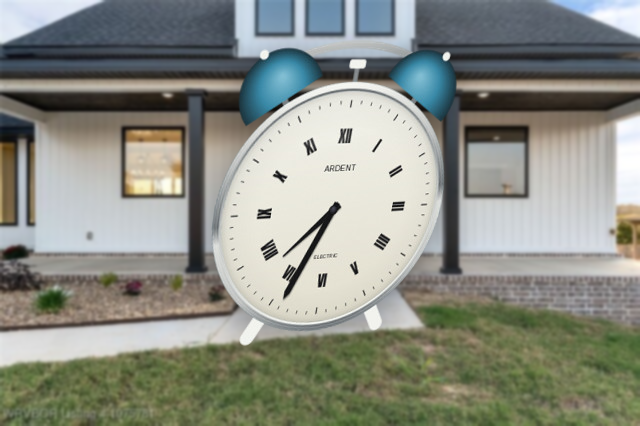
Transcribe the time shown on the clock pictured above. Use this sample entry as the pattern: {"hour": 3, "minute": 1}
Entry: {"hour": 7, "minute": 34}
